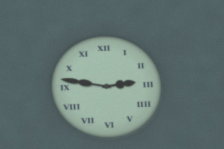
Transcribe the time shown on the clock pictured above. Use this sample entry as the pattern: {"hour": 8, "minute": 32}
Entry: {"hour": 2, "minute": 47}
